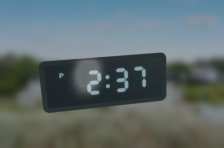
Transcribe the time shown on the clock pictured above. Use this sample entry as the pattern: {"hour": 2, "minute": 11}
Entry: {"hour": 2, "minute": 37}
